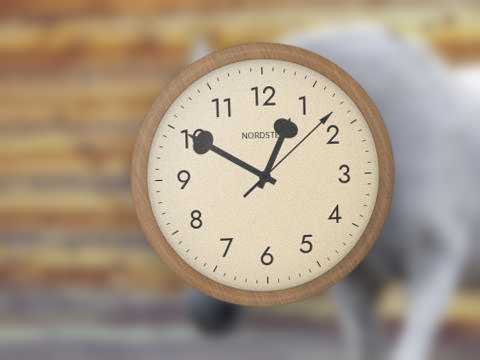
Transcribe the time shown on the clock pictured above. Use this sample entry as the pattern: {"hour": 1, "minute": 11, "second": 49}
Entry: {"hour": 12, "minute": 50, "second": 8}
